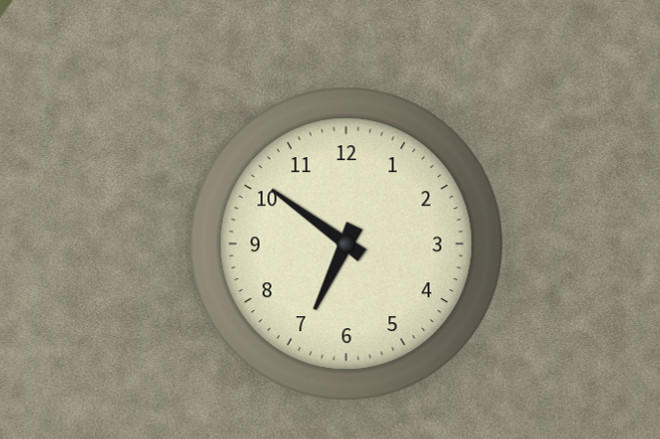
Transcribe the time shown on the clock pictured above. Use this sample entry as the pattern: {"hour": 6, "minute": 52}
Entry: {"hour": 6, "minute": 51}
